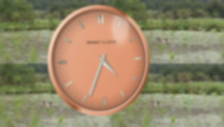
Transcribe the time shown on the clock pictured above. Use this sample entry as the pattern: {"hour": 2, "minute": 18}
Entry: {"hour": 4, "minute": 34}
